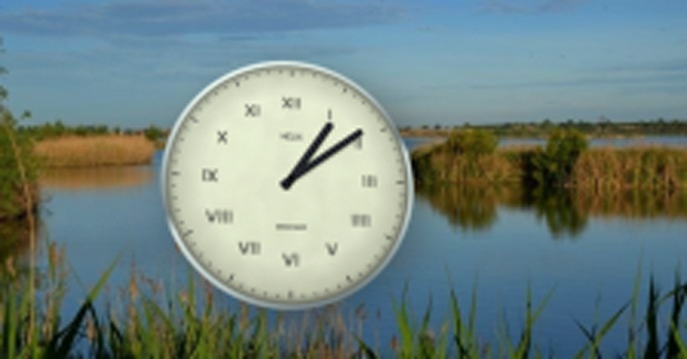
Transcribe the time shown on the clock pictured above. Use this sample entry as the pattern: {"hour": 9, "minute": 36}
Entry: {"hour": 1, "minute": 9}
